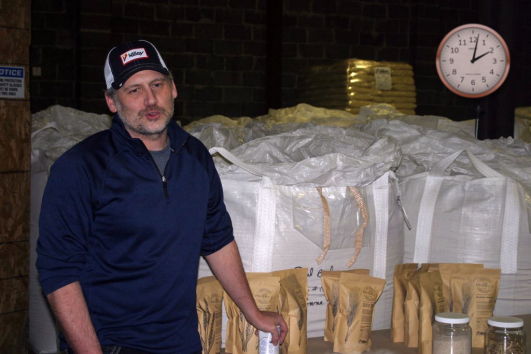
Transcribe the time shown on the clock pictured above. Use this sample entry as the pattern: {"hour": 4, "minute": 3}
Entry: {"hour": 2, "minute": 2}
